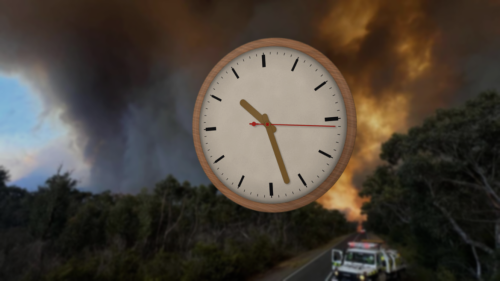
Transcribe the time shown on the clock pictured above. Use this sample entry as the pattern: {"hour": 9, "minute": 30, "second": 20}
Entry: {"hour": 10, "minute": 27, "second": 16}
